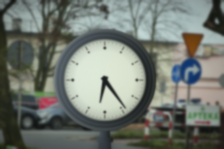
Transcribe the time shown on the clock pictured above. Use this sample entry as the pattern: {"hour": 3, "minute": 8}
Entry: {"hour": 6, "minute": 24}
